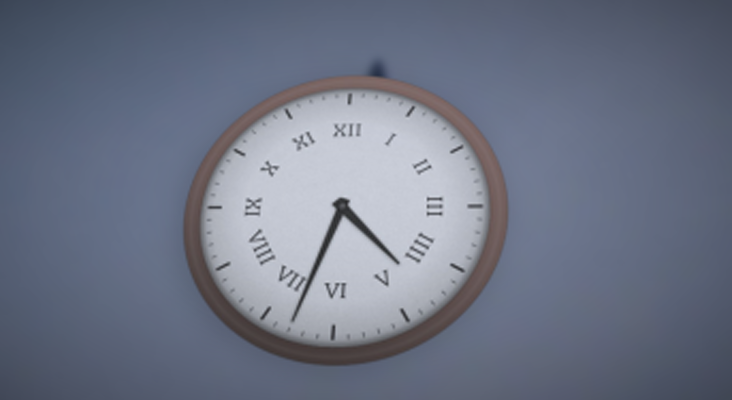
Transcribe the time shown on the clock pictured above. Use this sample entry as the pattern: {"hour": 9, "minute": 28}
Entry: {"hour": 4, "minute": 33}
